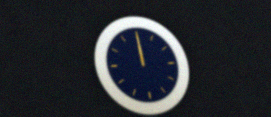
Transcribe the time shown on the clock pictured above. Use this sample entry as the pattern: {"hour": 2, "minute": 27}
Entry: {"hour": 12, "minute": 0}
